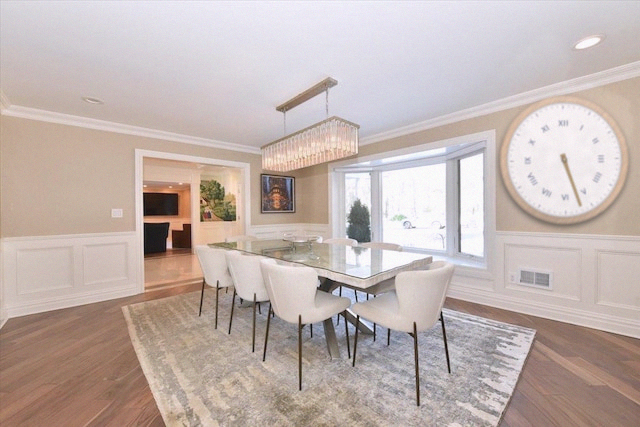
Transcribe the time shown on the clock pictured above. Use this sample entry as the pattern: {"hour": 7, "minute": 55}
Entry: {"hour": 5, "minute": 27}
